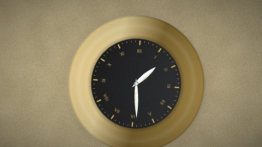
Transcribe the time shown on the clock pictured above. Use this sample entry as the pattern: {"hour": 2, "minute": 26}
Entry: {"hour": 1, "minute": 29}
